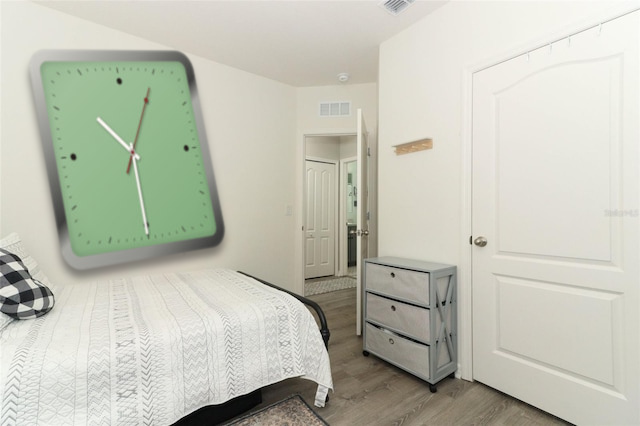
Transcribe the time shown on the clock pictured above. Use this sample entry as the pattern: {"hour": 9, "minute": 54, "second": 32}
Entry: {"hour": 10, "minute": 30, "second": 5}
